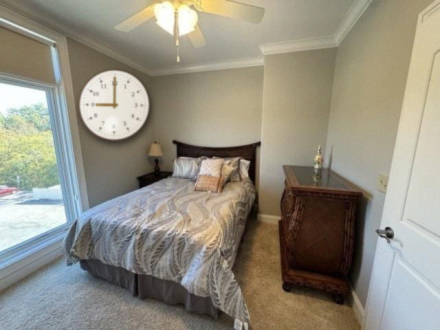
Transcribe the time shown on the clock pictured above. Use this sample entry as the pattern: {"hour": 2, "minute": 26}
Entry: {"hour": 9, "minute": 0}
